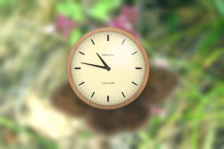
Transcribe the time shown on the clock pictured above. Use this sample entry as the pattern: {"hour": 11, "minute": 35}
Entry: {"hour": 10, "minute": 47}
